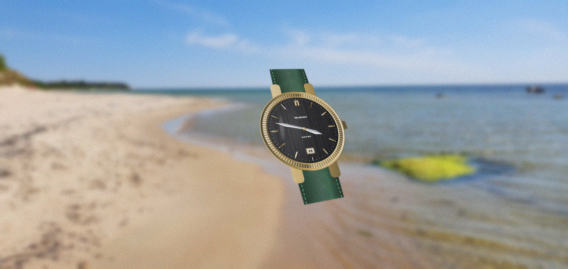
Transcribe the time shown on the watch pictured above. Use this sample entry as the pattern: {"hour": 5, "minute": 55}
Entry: {"hour": 3, "minute": 48}
